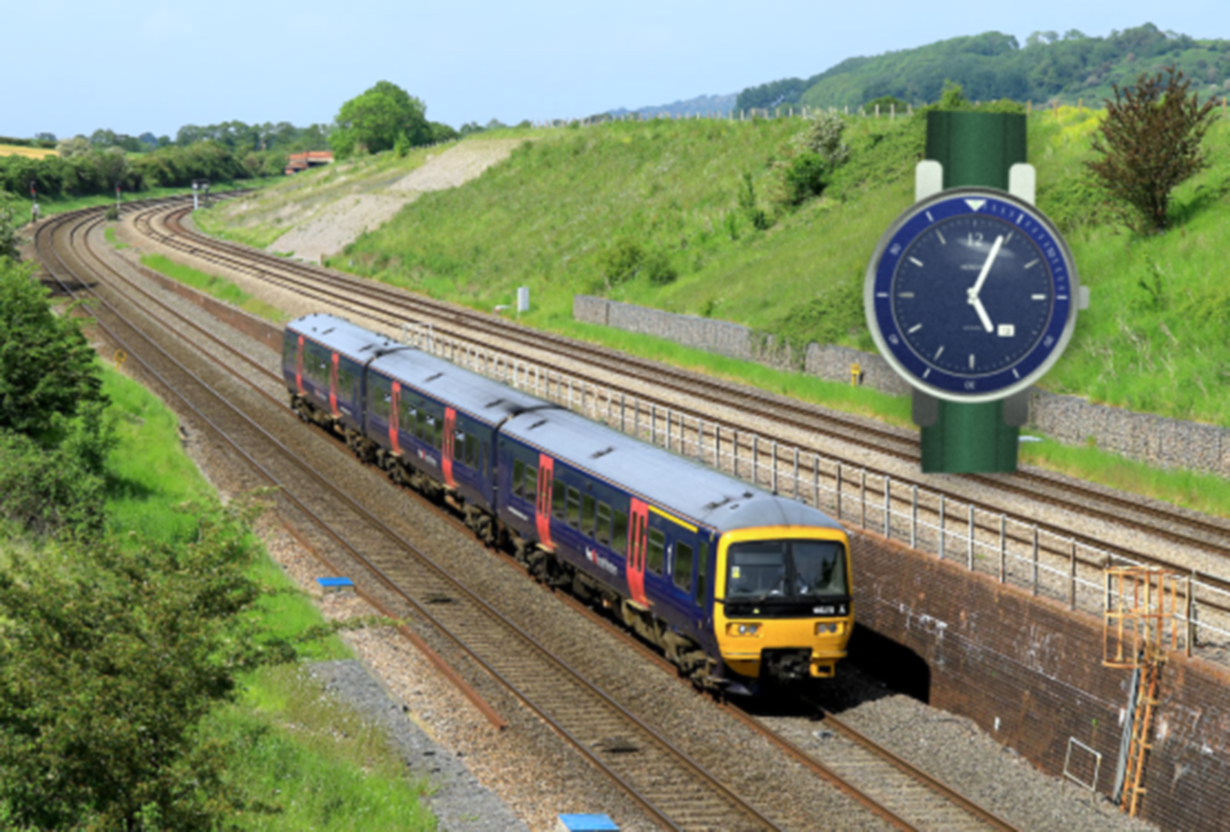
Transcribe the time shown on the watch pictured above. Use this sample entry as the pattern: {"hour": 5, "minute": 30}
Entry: {"hour": 5, "minute": 4}
